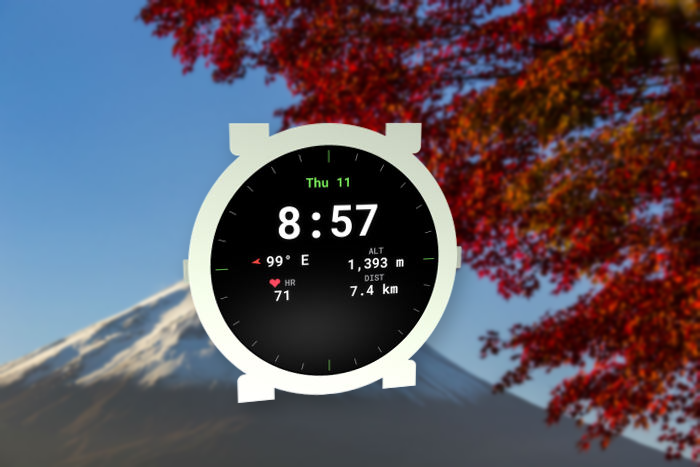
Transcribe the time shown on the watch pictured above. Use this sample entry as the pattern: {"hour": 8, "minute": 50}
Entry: {"hour": 8, "minute": 57}
